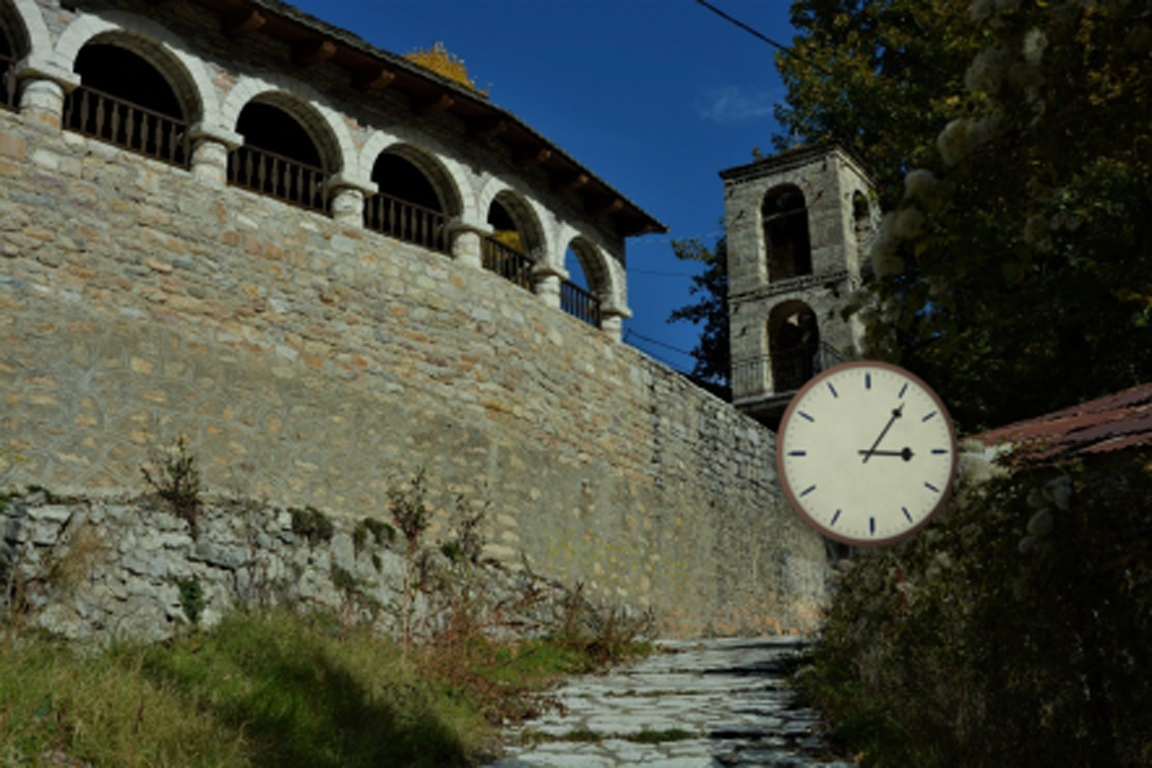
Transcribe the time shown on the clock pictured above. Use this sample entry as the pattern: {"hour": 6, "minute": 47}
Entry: {"hour": 3, "minute": 6}
